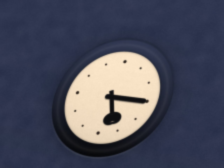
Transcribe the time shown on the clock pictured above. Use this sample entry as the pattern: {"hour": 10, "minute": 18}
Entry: {"hour": 5, "minute": 15}
